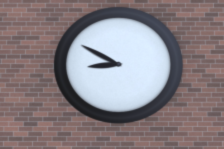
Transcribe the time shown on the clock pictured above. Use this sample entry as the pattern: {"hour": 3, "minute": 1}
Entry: {"hour": 8, "minute": 50}
